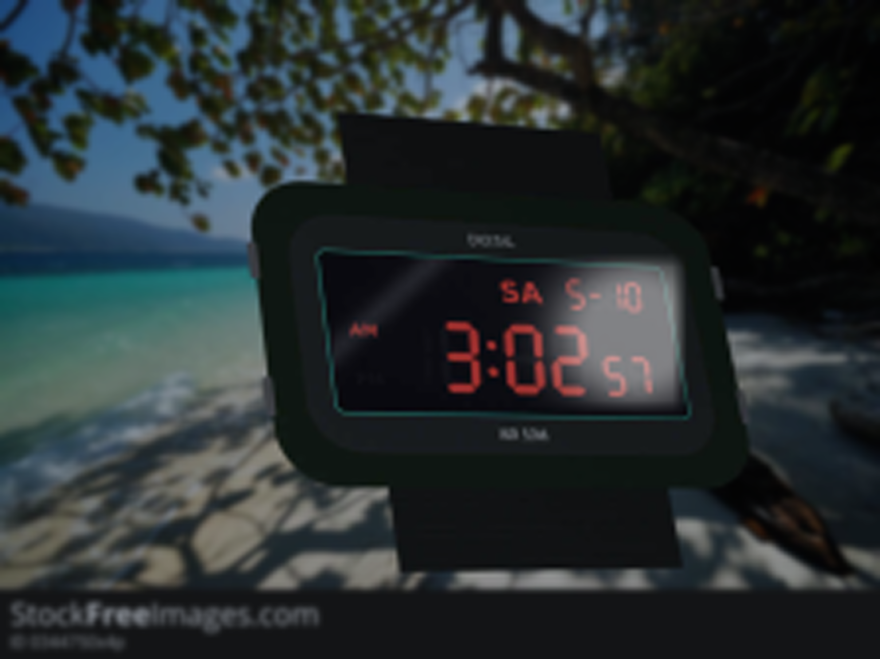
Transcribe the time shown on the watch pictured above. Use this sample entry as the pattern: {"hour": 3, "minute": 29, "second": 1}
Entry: {"hour": 3, "minute": 2, "second": 57}
